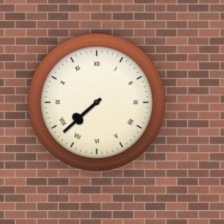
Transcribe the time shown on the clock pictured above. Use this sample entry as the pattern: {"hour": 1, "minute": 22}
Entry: {"hour": 7, "minute": 38}
